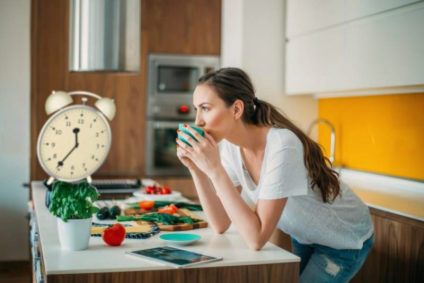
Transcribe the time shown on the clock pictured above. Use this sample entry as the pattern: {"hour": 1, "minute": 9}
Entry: {"hour": 11, "minute": 36}
